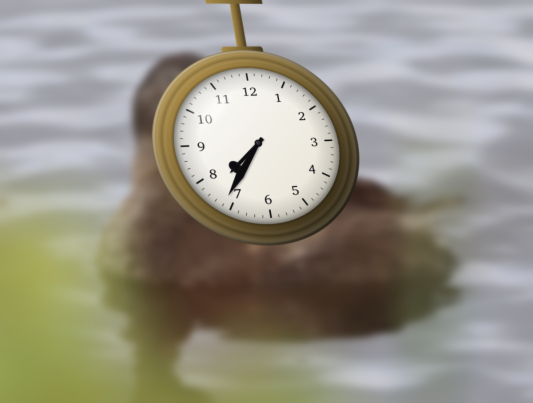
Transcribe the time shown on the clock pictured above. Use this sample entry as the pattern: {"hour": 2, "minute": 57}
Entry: {"hour": 7, "minute": 36}
